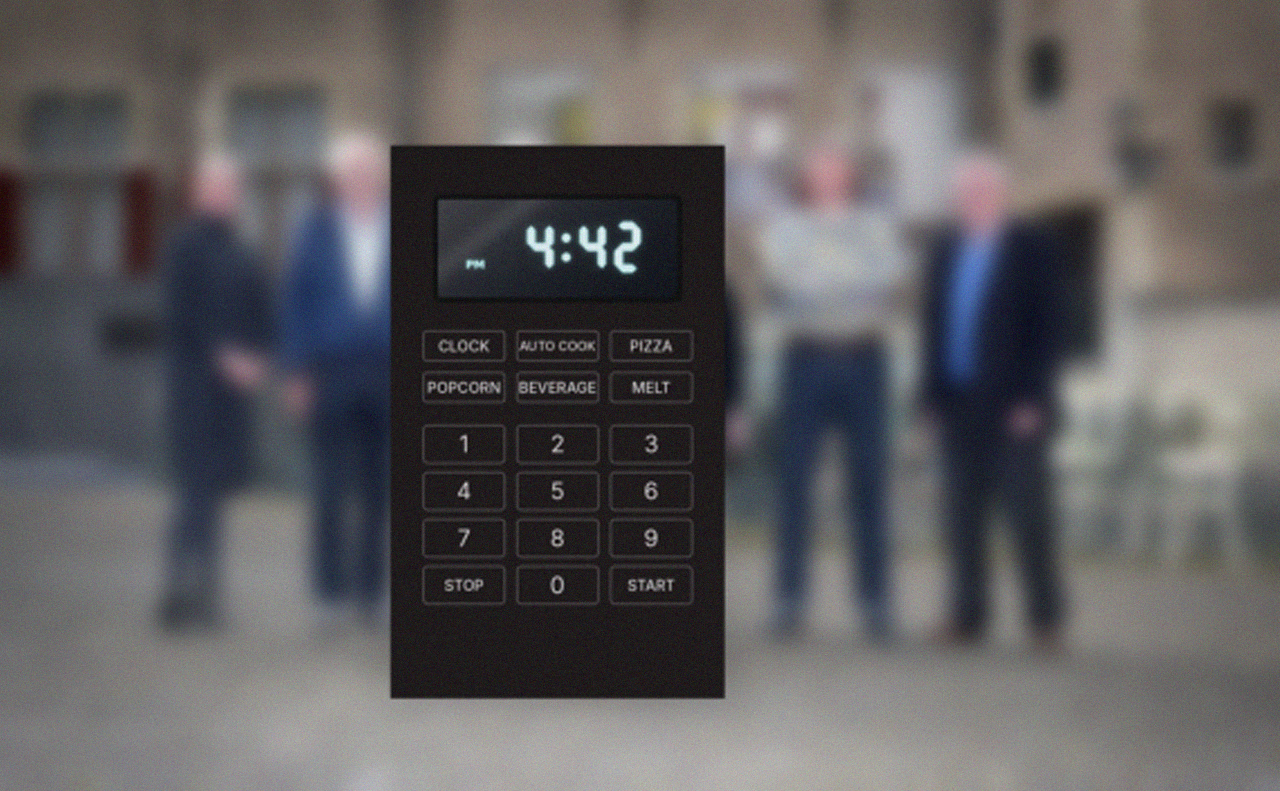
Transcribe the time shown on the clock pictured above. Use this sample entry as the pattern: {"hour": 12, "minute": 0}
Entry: {"hour": 4, "minute": 42}
